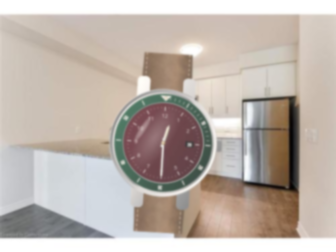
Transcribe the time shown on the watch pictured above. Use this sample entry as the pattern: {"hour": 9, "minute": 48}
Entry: {"hour": 12, "minute": 30}
